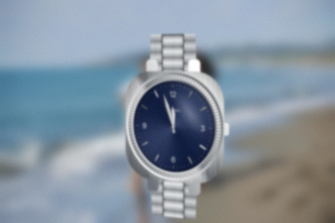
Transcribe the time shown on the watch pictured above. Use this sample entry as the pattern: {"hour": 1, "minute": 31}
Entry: {"hour": 11, "minute": 57}
